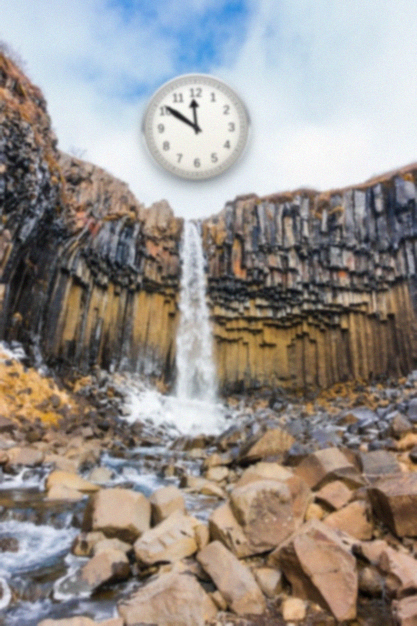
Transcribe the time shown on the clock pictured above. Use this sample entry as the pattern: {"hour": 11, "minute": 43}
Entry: {"hour": 11, "minute": 51}
